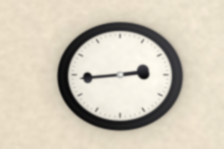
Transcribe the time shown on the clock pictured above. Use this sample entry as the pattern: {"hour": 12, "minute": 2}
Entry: {"hour": 2, "minute": 44}
